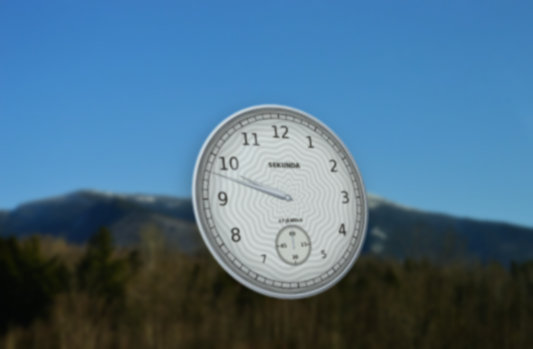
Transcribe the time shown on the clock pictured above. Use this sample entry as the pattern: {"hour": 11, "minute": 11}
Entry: {"hour": 9, "minute": 48}
